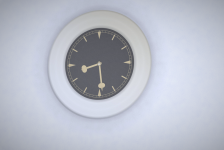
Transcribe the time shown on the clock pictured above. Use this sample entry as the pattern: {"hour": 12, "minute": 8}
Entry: {"hour": 8, "minute": 29}
